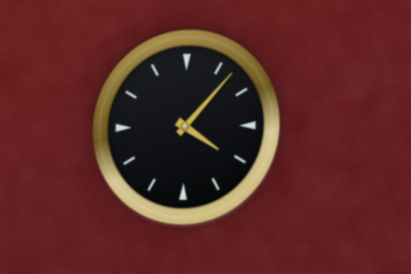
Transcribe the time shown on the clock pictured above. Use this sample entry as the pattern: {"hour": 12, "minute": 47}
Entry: {"hour": 4, "minute": 7}
